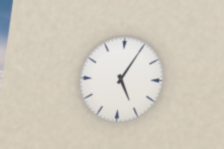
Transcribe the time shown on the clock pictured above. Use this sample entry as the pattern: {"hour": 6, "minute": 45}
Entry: {"hour": 5, "minute": 5}
